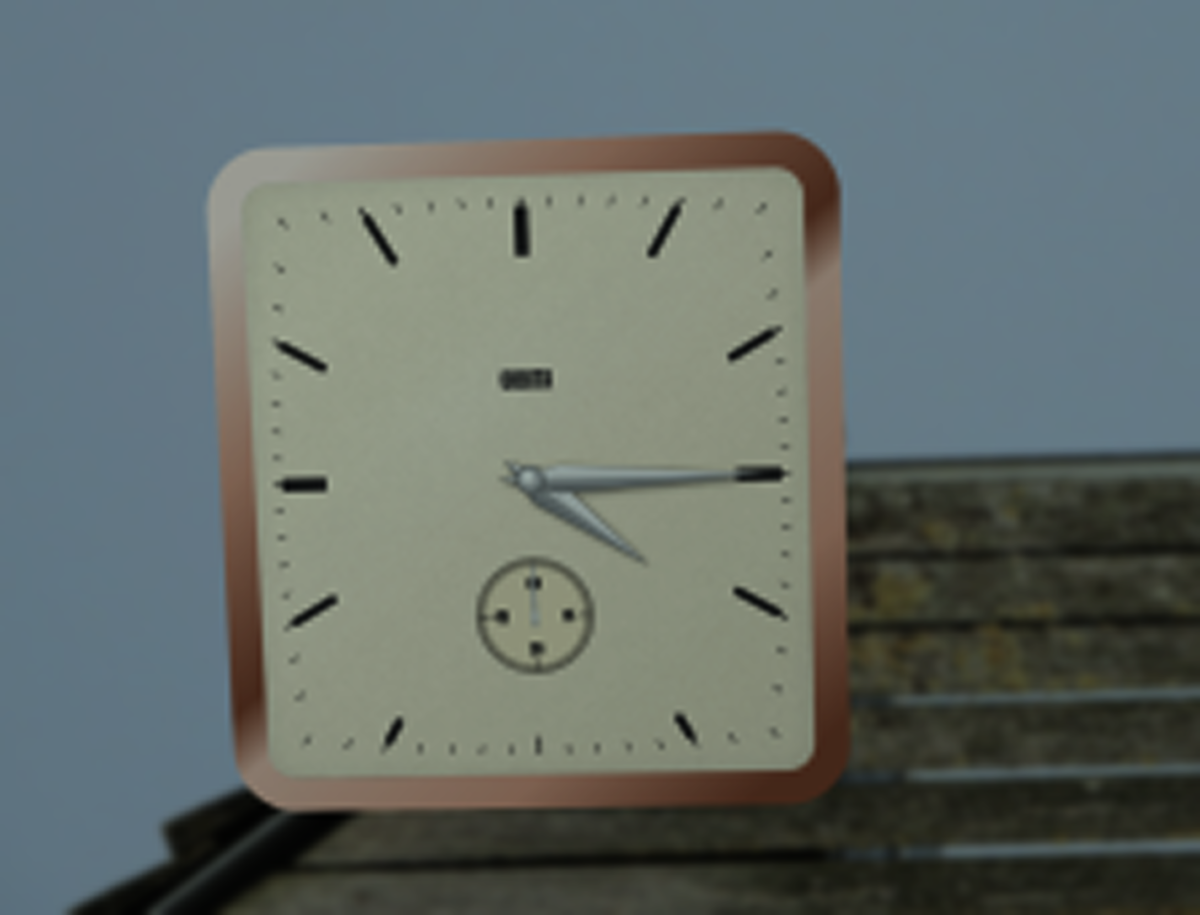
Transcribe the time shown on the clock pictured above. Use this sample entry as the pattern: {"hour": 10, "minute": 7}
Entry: {"hour": 4, "minute": 15}
